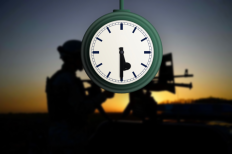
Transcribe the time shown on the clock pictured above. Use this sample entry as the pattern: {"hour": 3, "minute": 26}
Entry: {"hour": 5, "minute": 30}
